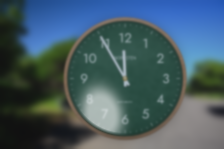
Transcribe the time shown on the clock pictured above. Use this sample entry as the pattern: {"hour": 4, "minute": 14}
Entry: {"hour": 11, "minute": 55}
